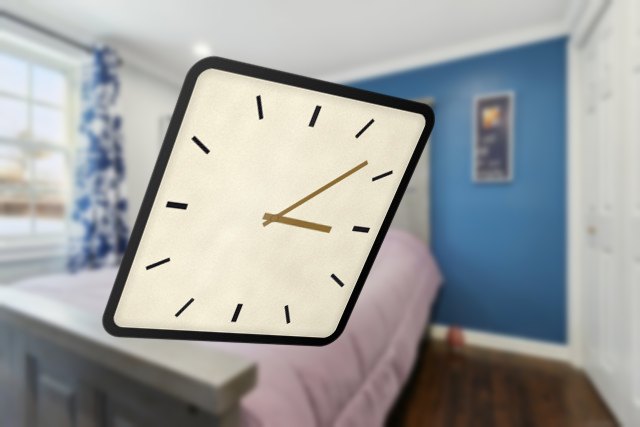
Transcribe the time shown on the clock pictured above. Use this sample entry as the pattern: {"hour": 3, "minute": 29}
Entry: {"hour": 3, "minute": 8}
